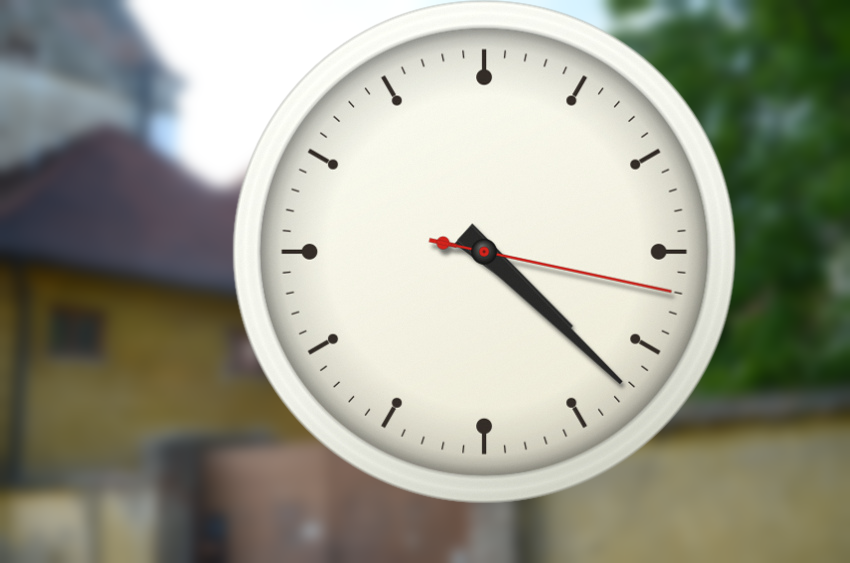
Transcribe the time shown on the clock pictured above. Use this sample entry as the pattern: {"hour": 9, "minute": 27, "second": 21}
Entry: {"hour": 4, "minute": 22, "second": 17}
